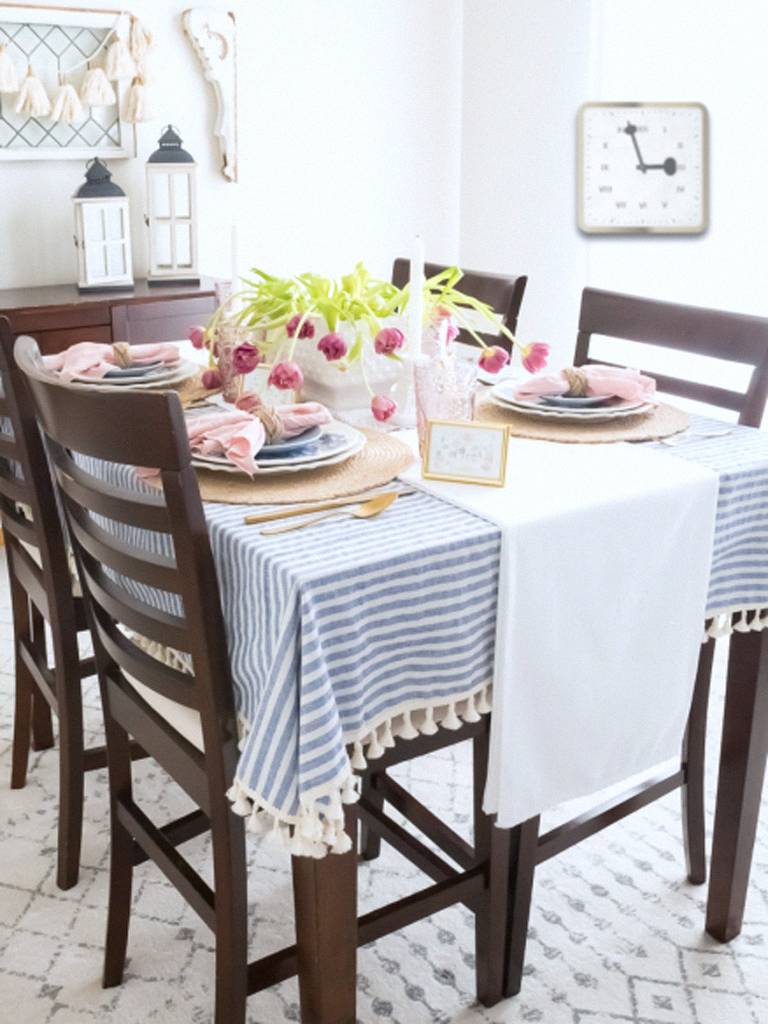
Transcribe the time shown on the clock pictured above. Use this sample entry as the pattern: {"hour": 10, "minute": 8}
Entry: {"hour": 2, "minute": 57}
